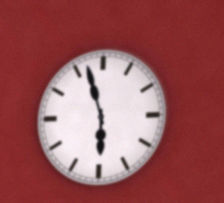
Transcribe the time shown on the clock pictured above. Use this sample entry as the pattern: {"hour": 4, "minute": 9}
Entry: {"hour": 5, "minute": 57}
